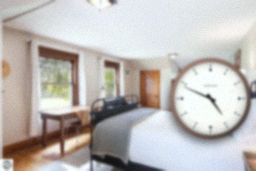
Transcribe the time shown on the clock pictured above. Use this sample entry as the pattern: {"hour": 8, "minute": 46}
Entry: {"hour": 4, "minute": 49}
